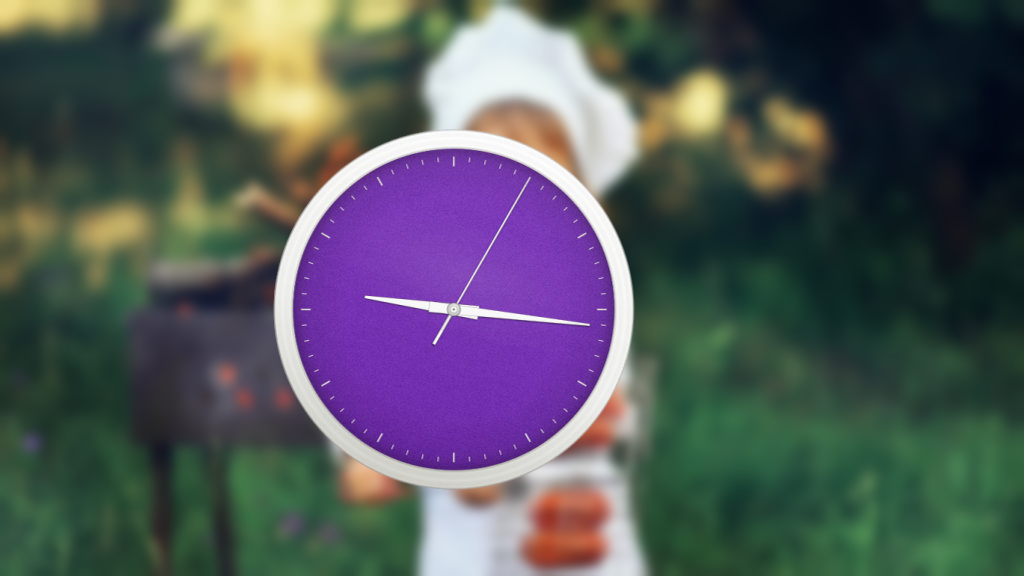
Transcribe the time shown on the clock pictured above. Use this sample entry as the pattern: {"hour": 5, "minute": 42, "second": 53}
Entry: {"hour": 9, "minute": 16, "second": 5}
